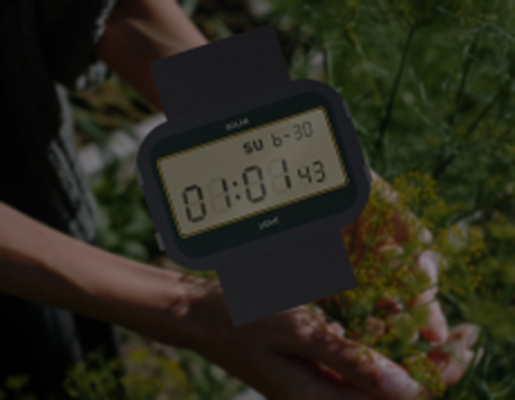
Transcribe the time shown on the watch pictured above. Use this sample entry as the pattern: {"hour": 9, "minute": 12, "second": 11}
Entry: {"hour": 1, "minute": 1, "second": 43}
